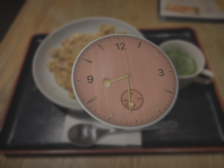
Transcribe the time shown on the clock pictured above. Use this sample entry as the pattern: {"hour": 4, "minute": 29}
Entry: {"hour": 8, "minute": 31}
